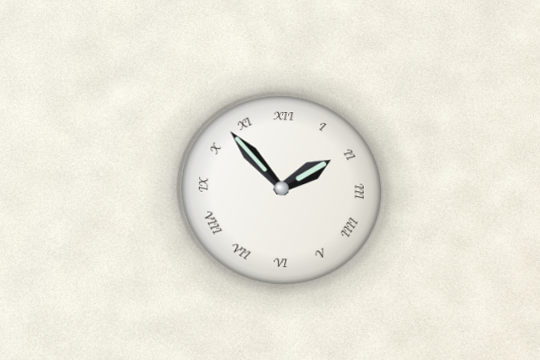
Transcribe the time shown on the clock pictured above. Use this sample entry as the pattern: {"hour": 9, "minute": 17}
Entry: {"hour": 1, "minute": 53}
